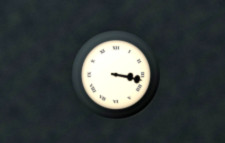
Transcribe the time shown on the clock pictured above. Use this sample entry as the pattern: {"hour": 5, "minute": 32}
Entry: {"hour": 3, "minute": 17}
